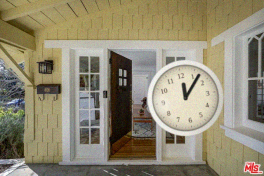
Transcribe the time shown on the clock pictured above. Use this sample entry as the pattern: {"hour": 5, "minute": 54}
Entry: {"hour": 12, "minute": 7}
